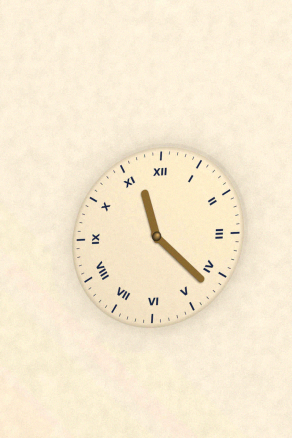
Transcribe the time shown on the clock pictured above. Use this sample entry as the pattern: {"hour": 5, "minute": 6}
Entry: {"hour": 11, "minute": 22}
